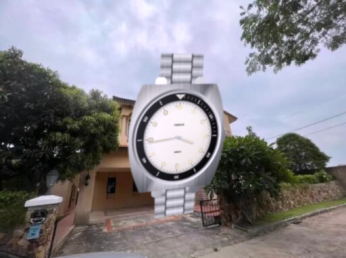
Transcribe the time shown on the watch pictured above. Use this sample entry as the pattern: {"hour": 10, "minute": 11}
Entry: {"hour": 3, "minute": 44}
